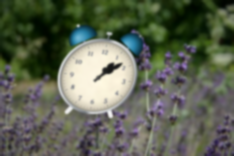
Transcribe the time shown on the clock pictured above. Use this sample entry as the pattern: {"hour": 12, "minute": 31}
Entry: {"hour": 1, "minute": 8}
